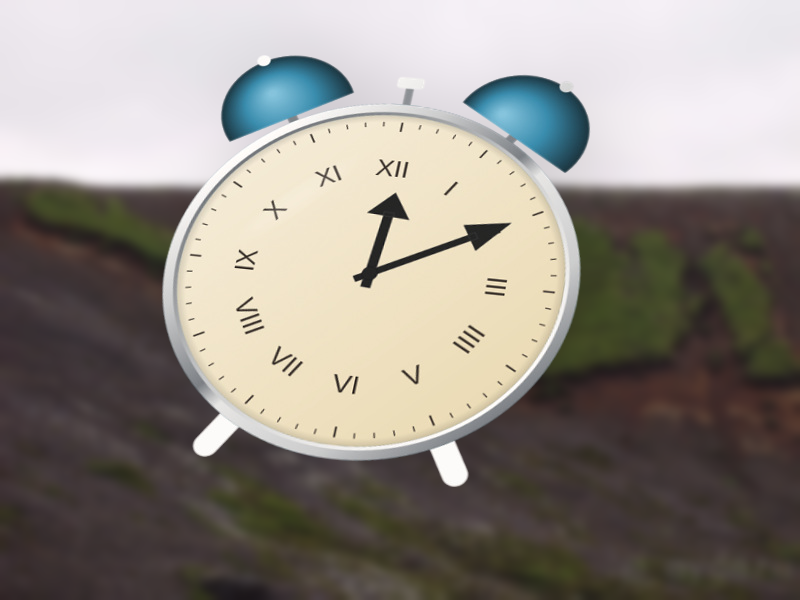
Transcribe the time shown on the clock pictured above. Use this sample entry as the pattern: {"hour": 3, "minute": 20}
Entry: {"hour": 12, "minute": 10}
